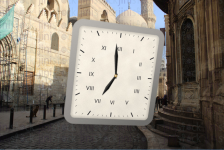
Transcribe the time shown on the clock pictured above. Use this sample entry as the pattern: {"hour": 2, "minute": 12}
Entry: {"hour": 6, "minute": 59}
